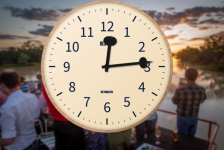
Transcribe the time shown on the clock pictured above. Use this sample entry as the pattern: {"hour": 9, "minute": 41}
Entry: {"hour": 12, "minute": 14}
